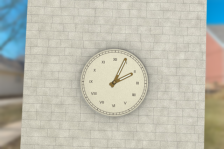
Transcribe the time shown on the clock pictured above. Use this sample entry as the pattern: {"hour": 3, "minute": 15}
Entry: {"hour": 2, "minute": 4}
